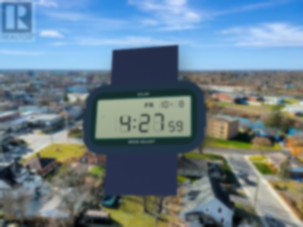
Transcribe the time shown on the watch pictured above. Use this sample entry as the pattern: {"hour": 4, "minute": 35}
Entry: {"hour": 4, "minute": 27}
